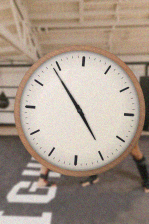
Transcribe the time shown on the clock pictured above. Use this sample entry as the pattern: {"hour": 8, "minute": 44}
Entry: {"hour": 4, "minute": 54}
